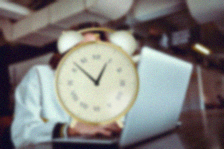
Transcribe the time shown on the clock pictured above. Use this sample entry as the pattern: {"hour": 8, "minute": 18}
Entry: {"hour": 12, "minute": 52}
